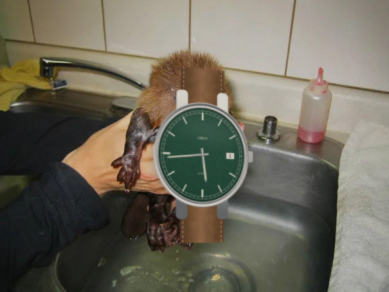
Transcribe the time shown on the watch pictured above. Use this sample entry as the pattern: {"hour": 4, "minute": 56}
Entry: {"hour": 5, "minute": 44}
